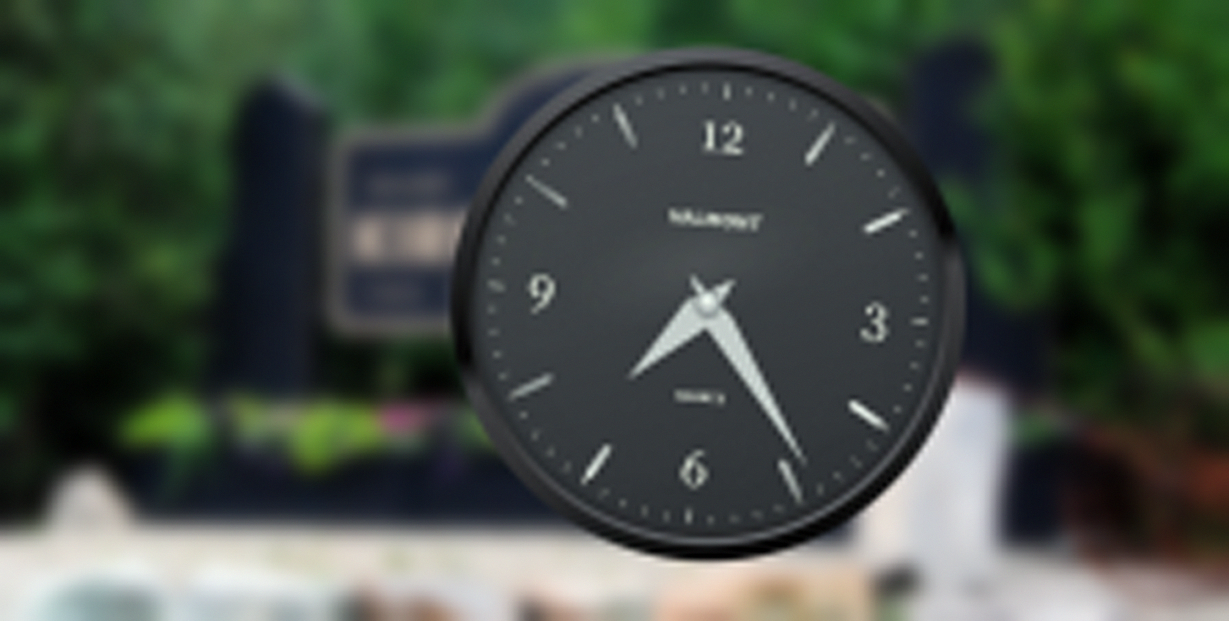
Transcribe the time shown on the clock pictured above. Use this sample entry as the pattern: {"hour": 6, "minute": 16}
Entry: {"hour": 7, "minute": 24}
